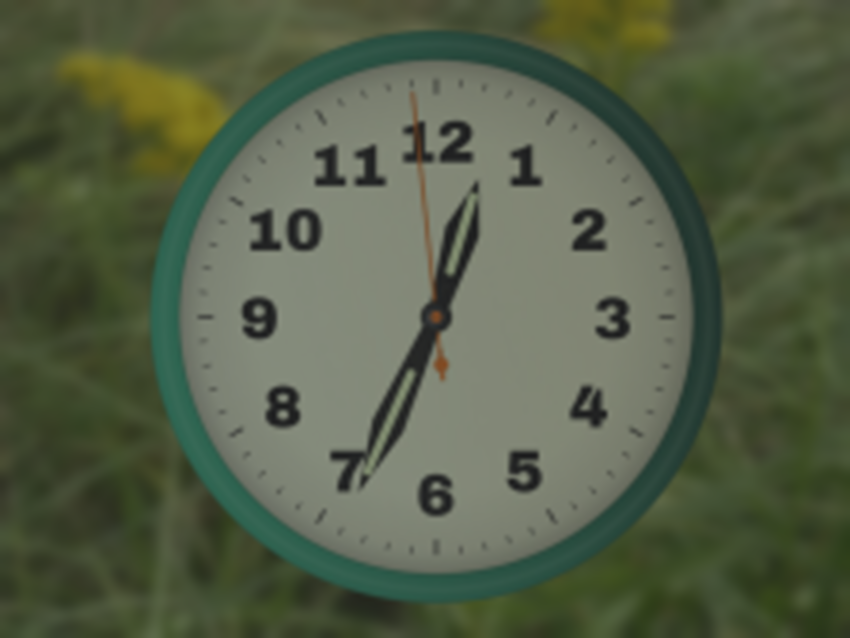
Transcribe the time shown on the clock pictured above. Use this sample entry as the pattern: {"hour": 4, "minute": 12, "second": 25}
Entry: {"hour": 12, "minute": 33, "second": 59}
